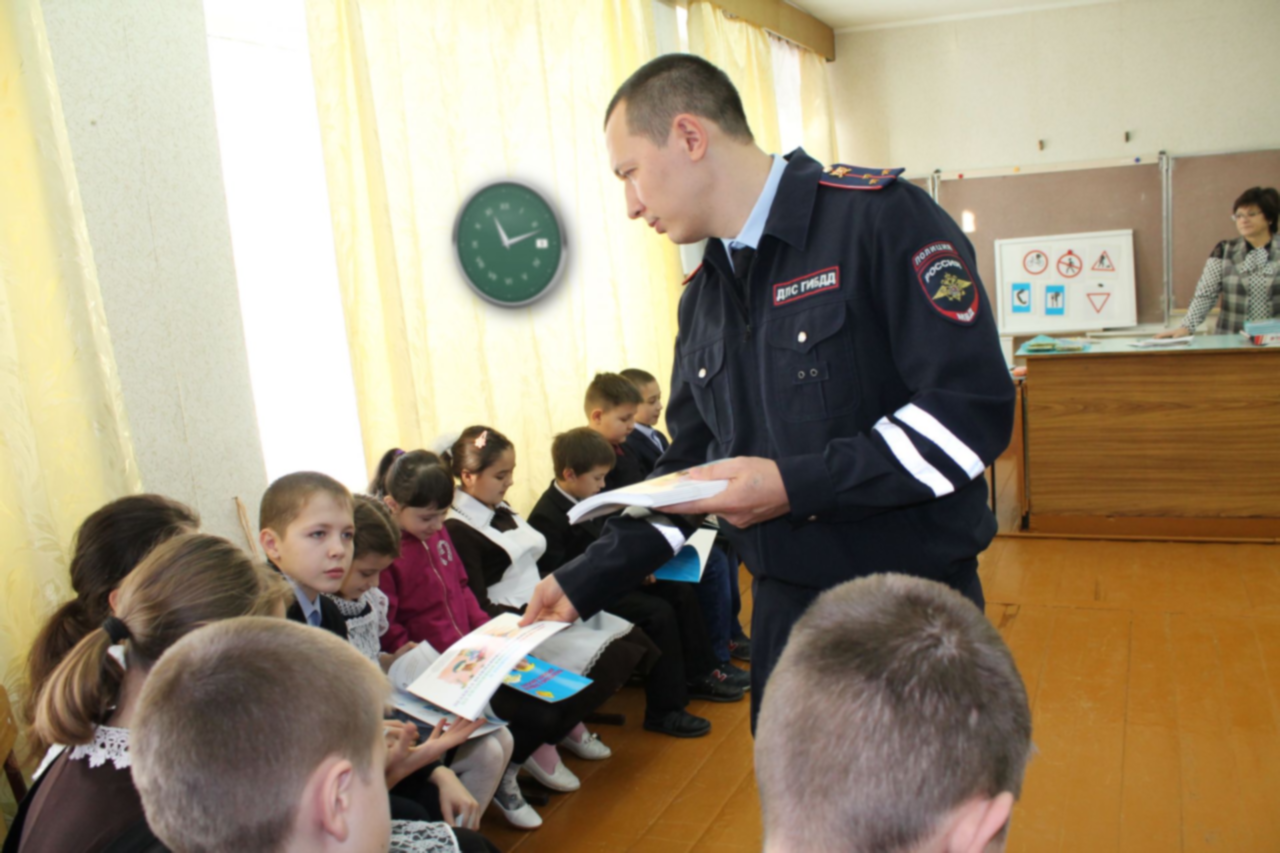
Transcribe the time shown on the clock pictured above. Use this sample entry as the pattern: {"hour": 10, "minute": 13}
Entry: {"hour": 11, "minute": 12}
